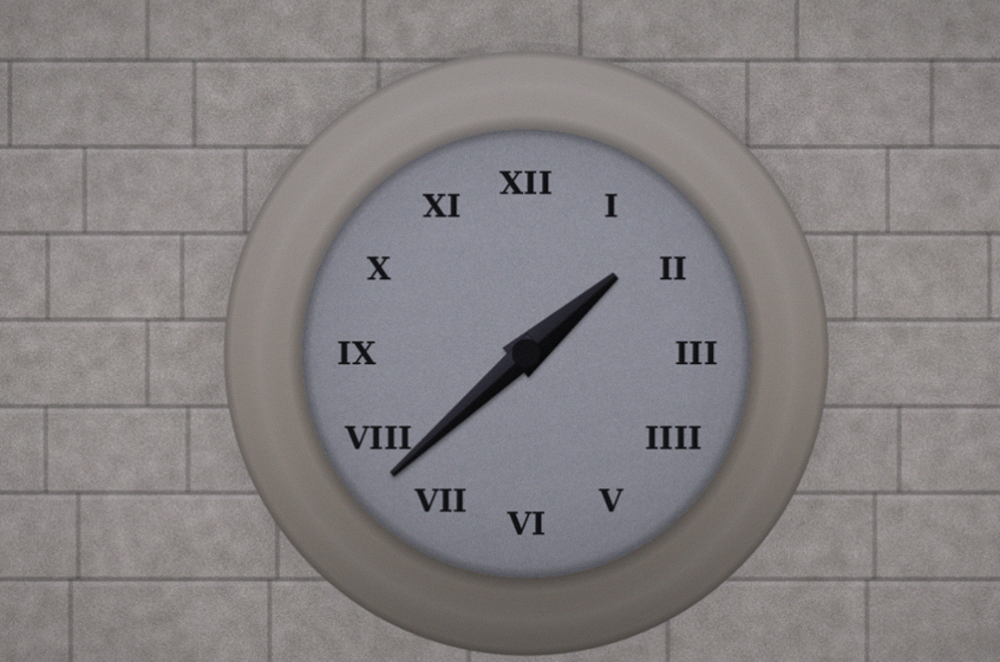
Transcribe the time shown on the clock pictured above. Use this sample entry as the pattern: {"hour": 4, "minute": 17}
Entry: {"hour": 1, "minute": 38}
